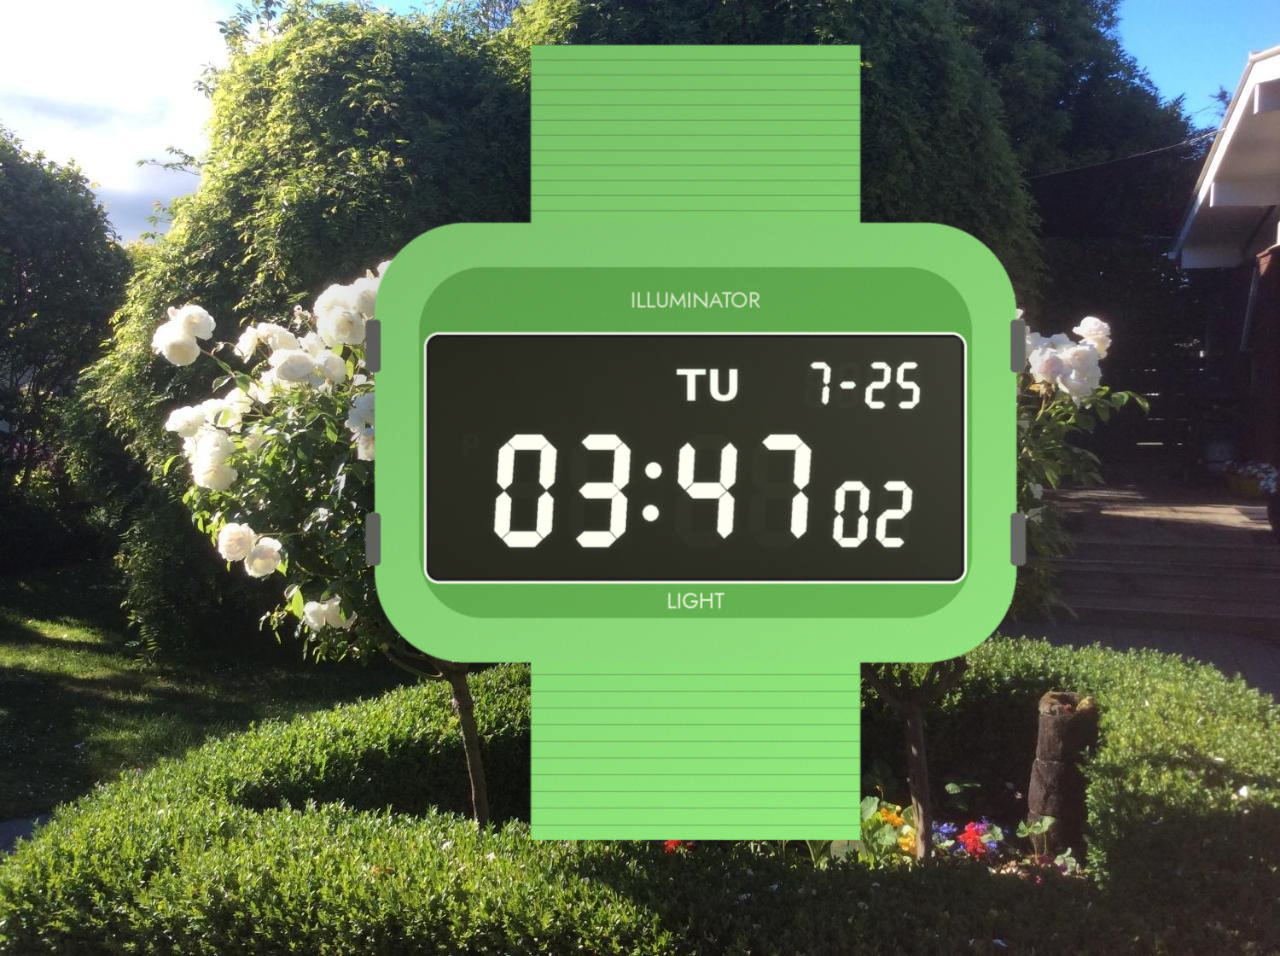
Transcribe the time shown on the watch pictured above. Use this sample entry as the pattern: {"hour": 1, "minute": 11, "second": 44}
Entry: {"hour": 3, "minute": 47, "second": 2}
